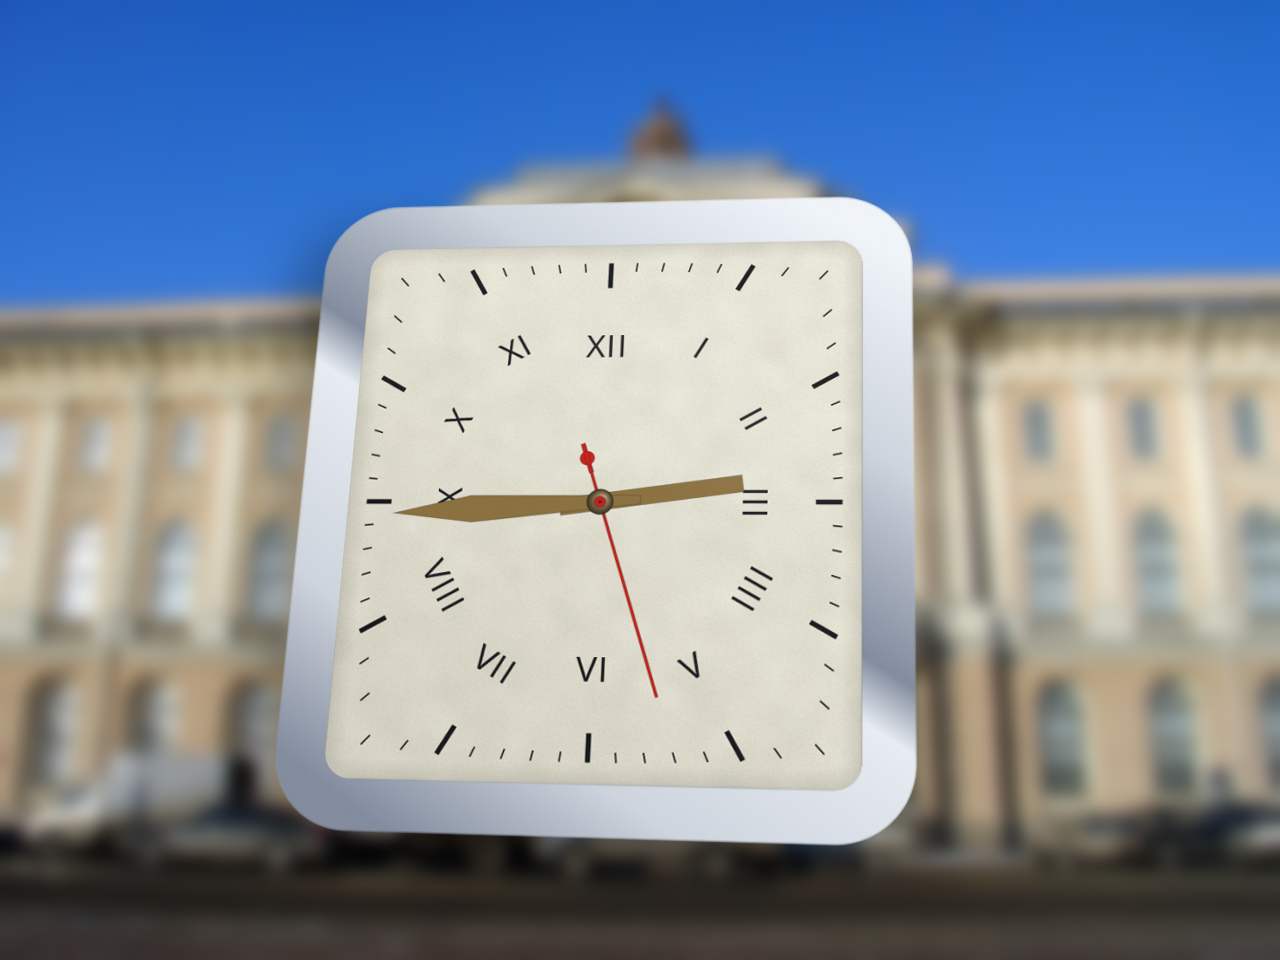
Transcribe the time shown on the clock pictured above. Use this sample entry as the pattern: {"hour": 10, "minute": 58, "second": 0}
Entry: {"hour": 2, "minute": 44, "second": 27}
